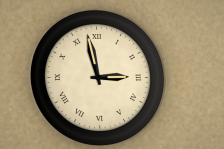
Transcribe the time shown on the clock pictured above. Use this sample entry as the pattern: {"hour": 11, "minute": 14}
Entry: {"hour": 2, "minute": 58}
